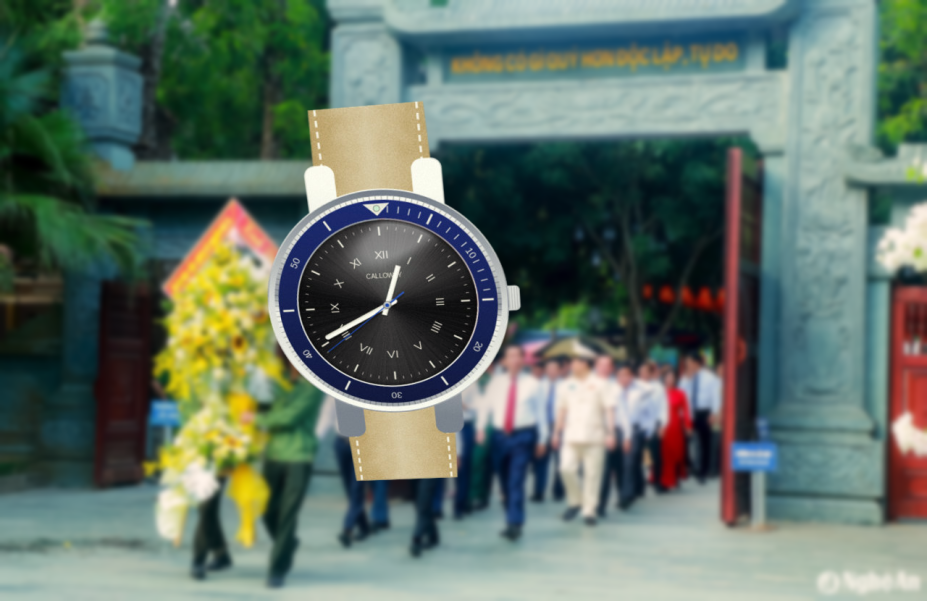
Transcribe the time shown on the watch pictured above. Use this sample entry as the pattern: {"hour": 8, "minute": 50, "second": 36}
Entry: {"hour": 12, "minute": 40, "second": 39}
